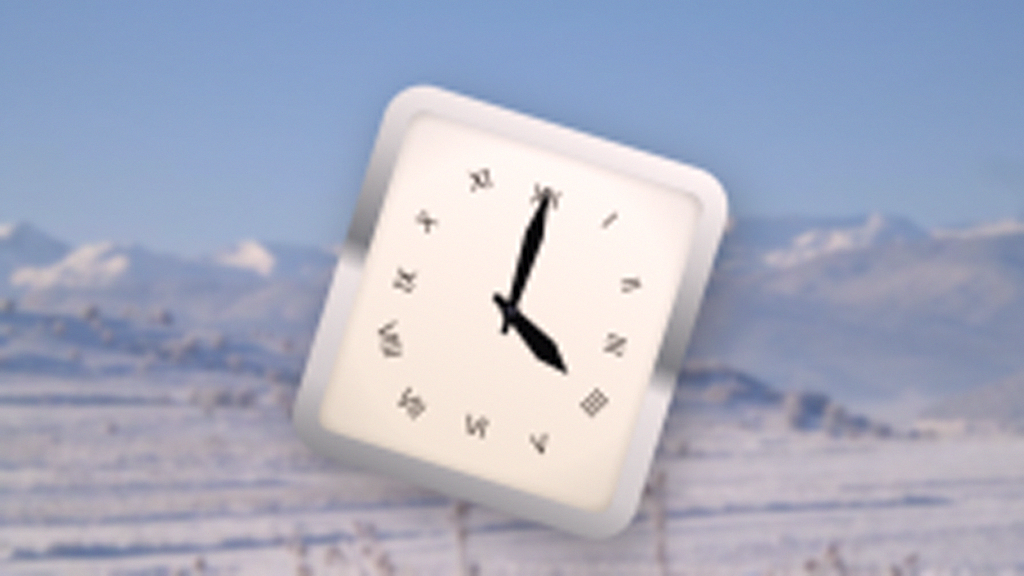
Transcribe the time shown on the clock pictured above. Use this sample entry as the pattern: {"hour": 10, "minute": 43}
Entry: {"hour": 4, "minute": 0}
